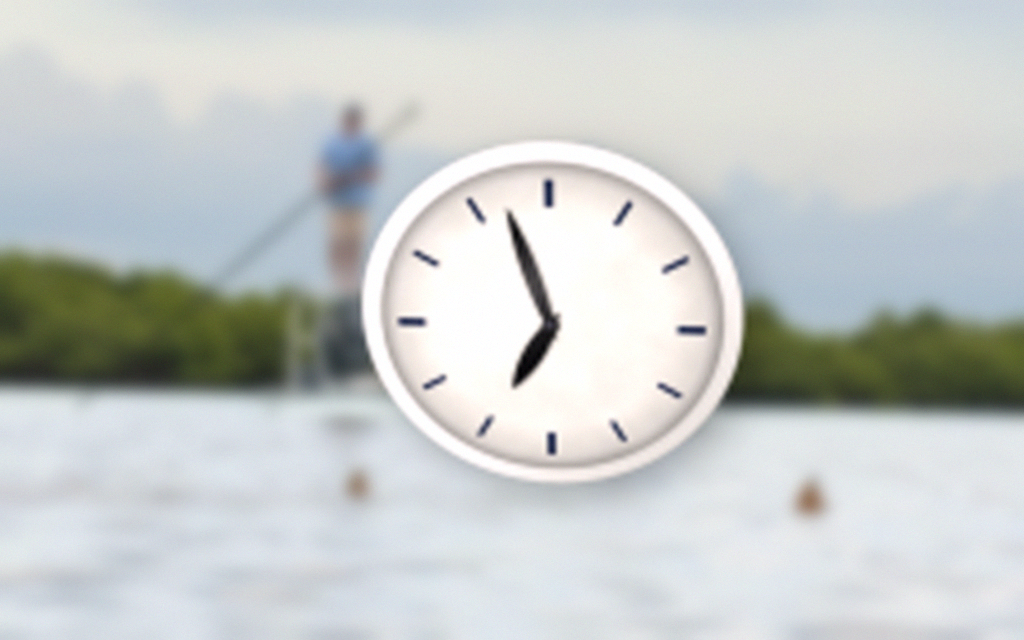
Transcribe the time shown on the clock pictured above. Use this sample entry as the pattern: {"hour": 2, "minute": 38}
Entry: {"hour": 6, "minute": 57}
